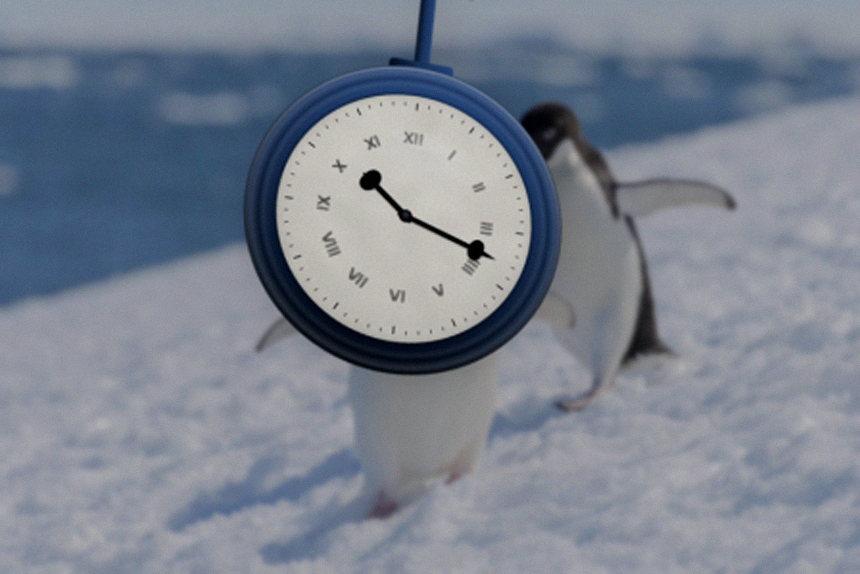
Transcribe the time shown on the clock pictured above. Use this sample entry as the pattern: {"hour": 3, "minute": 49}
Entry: {"hour": 10, "minute": 18}
